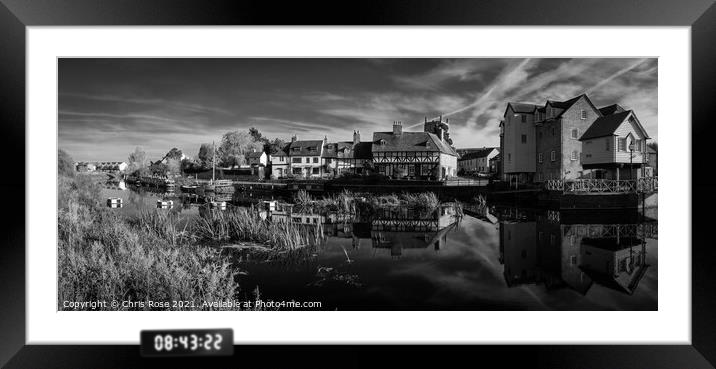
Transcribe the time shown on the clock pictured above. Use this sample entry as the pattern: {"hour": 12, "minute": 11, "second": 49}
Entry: {"hour": 8, "minute": 43, "second": 22}
